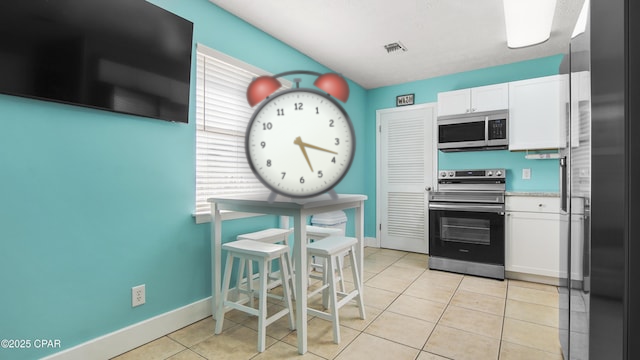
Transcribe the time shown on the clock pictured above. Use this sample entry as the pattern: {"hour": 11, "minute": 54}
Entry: {"hour": 5, "minute": 18}
